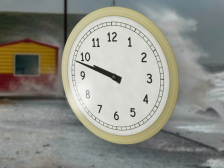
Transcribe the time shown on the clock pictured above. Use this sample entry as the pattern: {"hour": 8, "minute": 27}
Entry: {"hour": 9, "minute": 48}
